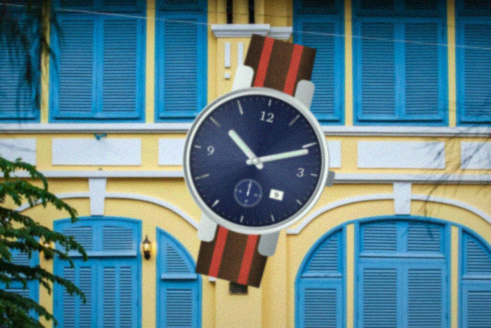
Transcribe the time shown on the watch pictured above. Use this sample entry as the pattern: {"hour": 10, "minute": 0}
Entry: {"hour": 10, "minute": 11}
